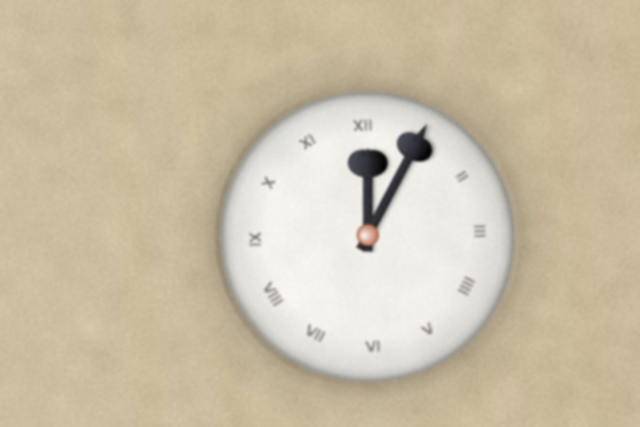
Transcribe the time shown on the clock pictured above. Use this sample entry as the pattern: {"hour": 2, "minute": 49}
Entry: {"hour": 12, "minute": 5}
